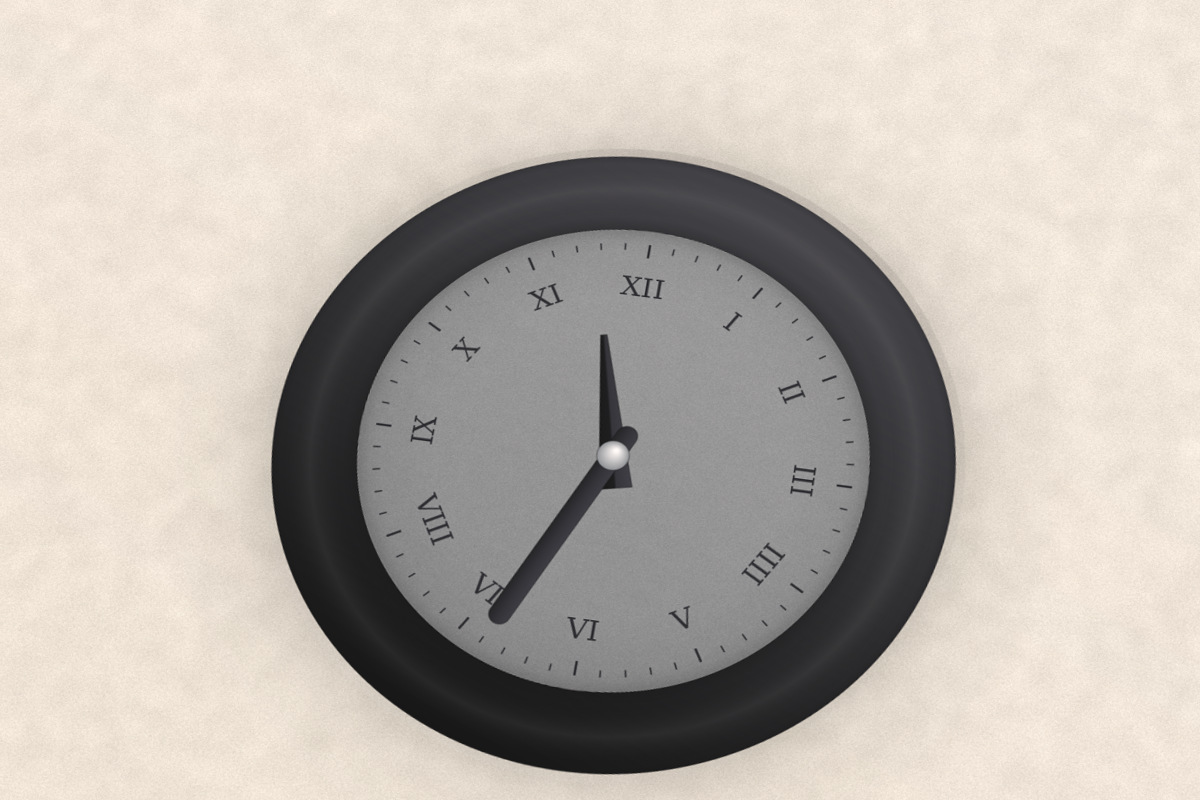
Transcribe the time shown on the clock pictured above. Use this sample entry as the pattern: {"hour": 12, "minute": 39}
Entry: {"hour": 11, "minute": 34}
